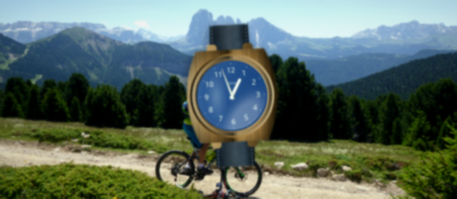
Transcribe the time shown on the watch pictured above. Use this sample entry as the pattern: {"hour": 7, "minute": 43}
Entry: {"hour": 12, "minute": 57}
